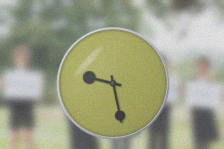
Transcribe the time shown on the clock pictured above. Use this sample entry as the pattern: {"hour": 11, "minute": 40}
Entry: {"hour": 9, "minute": 28}
